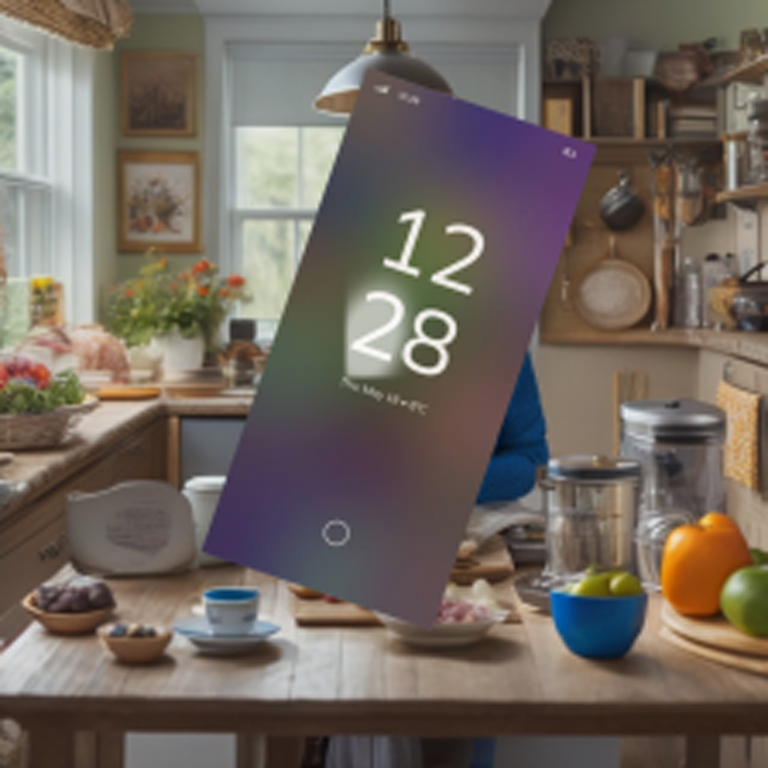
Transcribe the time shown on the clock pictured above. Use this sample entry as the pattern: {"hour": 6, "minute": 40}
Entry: {"hour": 12, "minute": 28}
